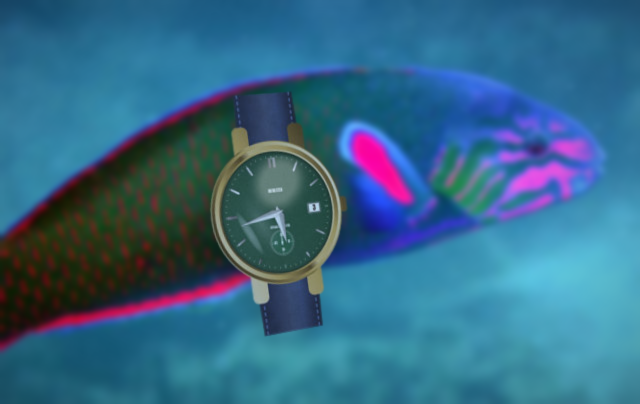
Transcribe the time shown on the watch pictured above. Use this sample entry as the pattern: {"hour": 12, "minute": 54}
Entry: {"hour": 5, "minute": 43}
